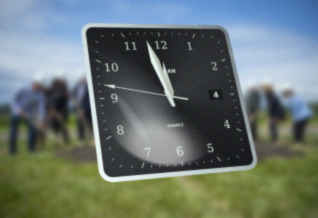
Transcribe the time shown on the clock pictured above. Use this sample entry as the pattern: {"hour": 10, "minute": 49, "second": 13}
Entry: {"hour": 11, "minute": 57, "second": 47}
